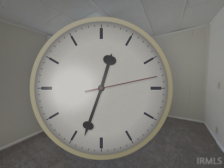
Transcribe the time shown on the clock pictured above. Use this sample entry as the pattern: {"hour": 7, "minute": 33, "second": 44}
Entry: {"hour": 12, "minute": 33, "second": 13}
